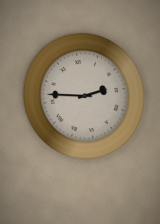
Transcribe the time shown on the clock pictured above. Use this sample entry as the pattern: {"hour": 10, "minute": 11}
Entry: {"hour": 2, "minute": 47}
